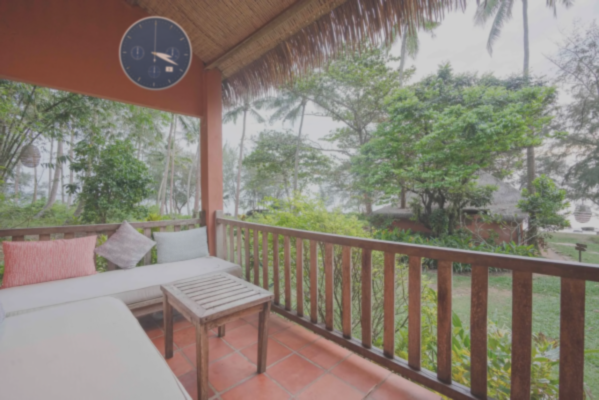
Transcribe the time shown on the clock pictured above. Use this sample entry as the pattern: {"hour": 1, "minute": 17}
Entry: {"hour": 3, "minute": 19}
